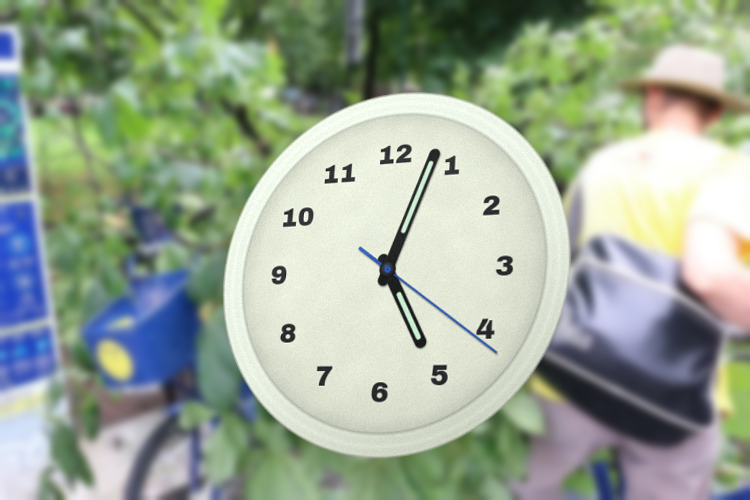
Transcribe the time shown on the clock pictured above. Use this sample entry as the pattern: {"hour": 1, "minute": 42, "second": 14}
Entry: {"hour": 5, "minute": 3, "second": 21}
